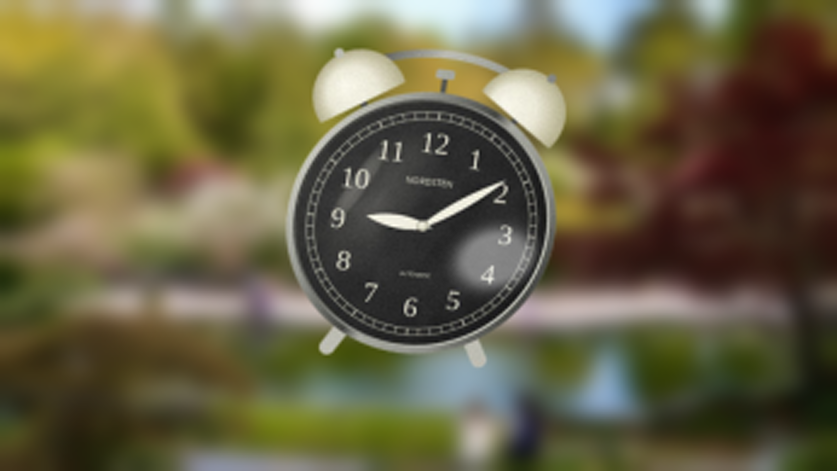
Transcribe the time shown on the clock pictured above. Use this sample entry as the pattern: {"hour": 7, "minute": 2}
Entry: {"hour": 9, "minute": 9}
